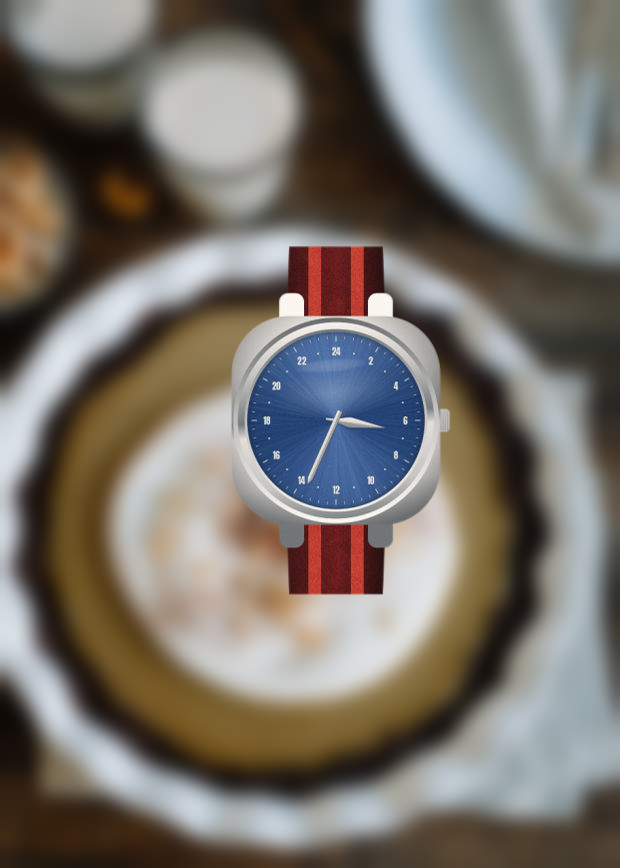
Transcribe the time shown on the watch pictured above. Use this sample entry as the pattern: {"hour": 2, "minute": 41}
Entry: {"hour": 6, "minute": 34}
